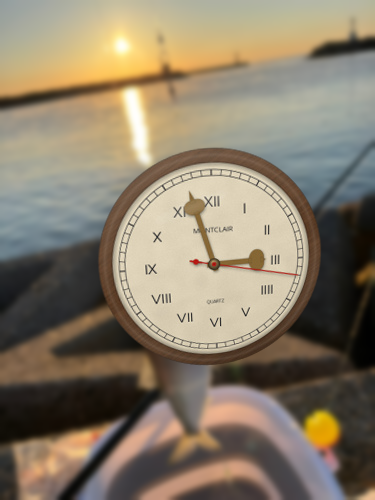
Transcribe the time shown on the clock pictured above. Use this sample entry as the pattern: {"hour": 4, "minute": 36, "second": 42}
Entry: {"hour": 2, "minute": 57, "second": 17}
